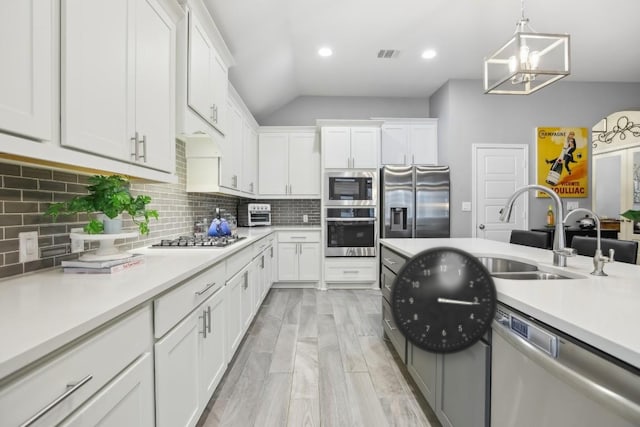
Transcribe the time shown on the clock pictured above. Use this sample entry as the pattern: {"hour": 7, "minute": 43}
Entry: {"hour": 3, "minute": 16}
